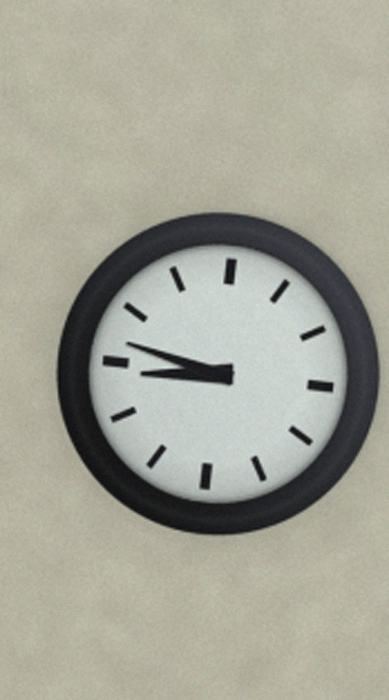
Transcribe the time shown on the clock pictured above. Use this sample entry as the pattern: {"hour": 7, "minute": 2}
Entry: {"hour": 8, "minute": 47}
